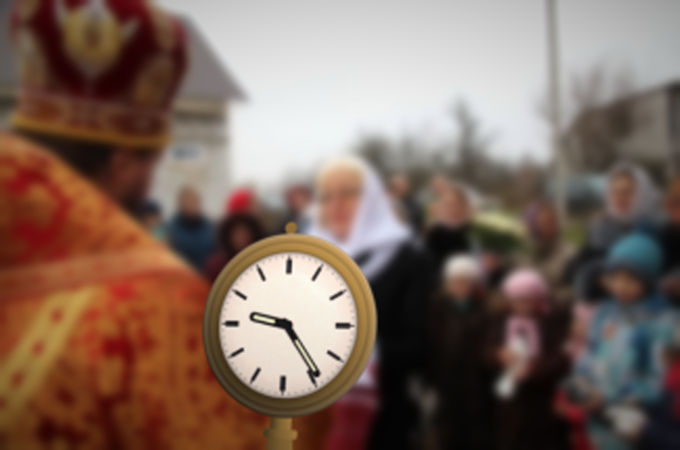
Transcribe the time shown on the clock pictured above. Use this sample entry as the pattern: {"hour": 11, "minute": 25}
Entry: {"hour": 9, "minute": 24}
